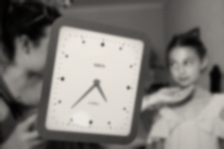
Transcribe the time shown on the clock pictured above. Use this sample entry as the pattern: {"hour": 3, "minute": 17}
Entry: {"hour": 4, "minute": 37}
